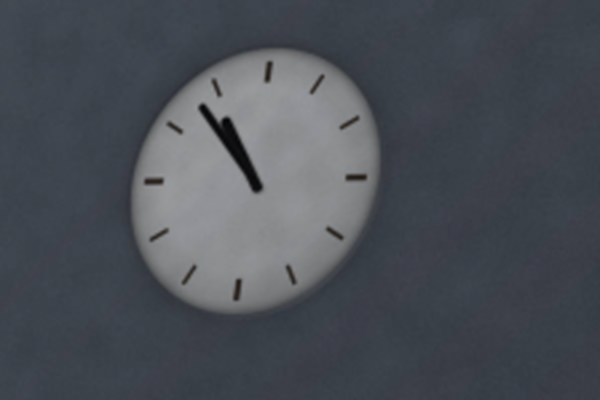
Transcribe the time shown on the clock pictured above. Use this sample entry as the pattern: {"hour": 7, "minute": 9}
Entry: {"hour": 10, "minute": 53}
